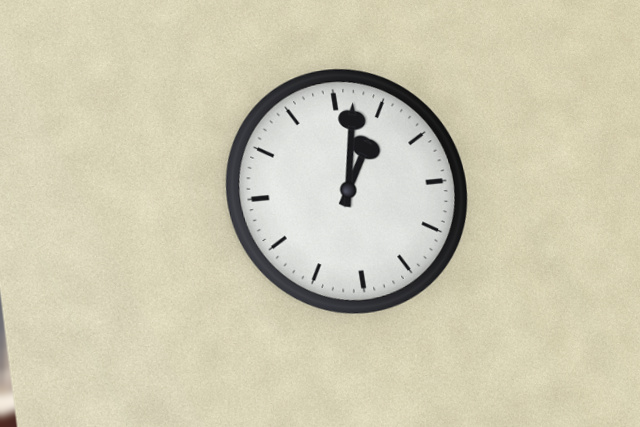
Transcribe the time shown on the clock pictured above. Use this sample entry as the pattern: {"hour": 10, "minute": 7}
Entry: {"hour": 1, "minute": 2}
